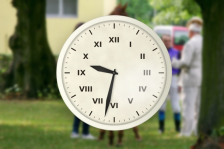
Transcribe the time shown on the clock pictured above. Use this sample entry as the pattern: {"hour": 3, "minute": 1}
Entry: {"hour": 9, "minute": 32}
